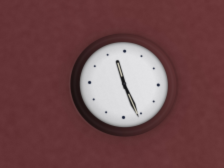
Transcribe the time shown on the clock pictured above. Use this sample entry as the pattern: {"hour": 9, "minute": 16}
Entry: {"hour": 11, "minute": 26}
